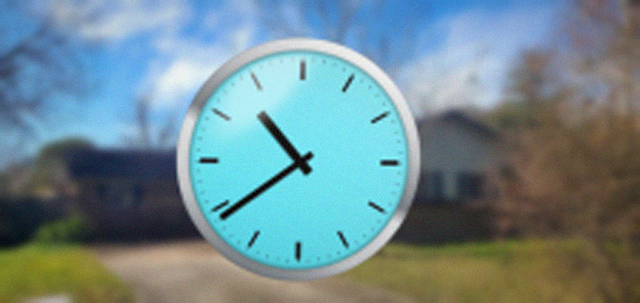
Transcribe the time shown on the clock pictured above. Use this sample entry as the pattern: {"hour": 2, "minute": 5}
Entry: {"hour": 10, "minute": 39}
